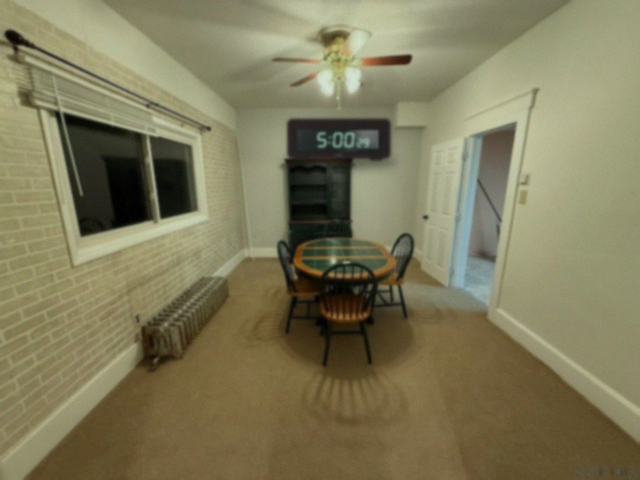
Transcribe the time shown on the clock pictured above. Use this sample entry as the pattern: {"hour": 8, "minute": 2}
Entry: {"hour": 5, "minute": 0}
